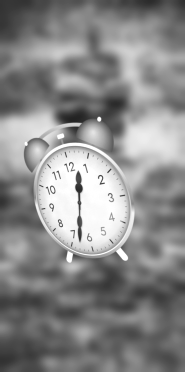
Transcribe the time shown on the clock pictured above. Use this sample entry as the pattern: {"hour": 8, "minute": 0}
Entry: {"hour": 12, "minute": 33}
